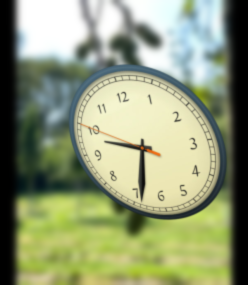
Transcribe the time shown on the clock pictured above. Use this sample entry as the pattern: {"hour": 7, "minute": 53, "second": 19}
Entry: {"hour": 9, "minute": 33, "second": 50}
